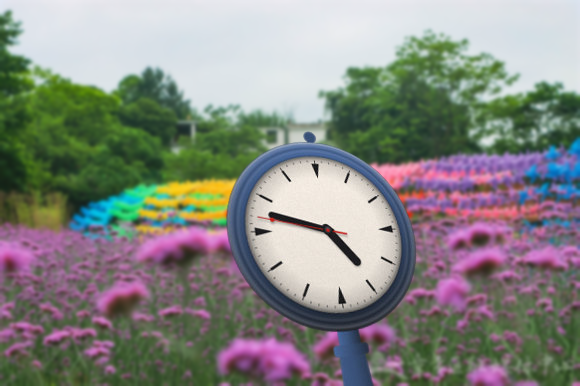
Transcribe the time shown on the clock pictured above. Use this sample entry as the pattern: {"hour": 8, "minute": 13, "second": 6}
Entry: {"hour": 4, "minute": 47, "second": 47}
